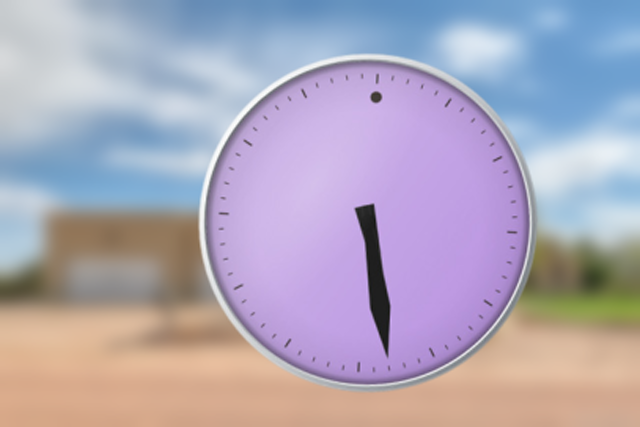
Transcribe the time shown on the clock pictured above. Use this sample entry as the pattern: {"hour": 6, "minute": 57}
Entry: {"hour": 5, "minute": 28}
